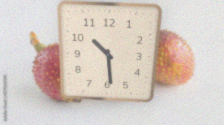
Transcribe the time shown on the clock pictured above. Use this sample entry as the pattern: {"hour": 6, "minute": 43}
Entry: {"hour": 10, "minute": 29}
